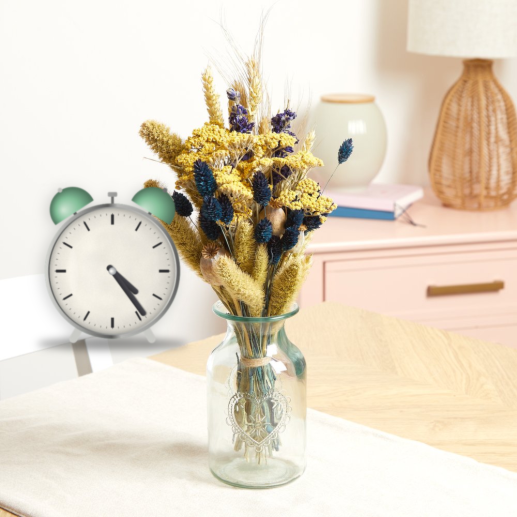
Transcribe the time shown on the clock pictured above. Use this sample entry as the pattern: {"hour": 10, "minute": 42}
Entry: {"hour": 4, "minute": 24}
